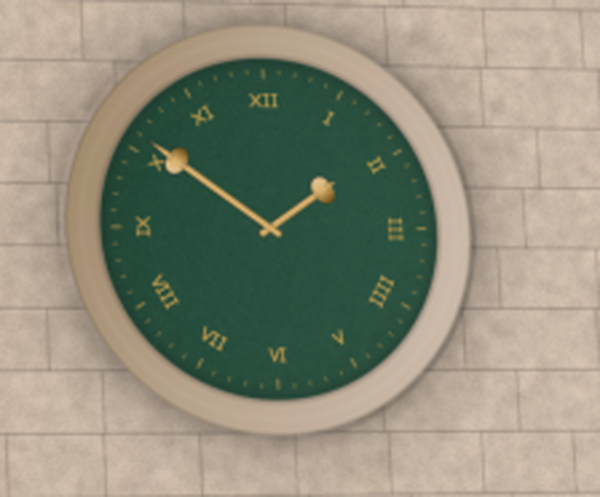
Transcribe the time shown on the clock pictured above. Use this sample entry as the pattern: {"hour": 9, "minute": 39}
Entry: {"hour": 1, "minute": 51}
